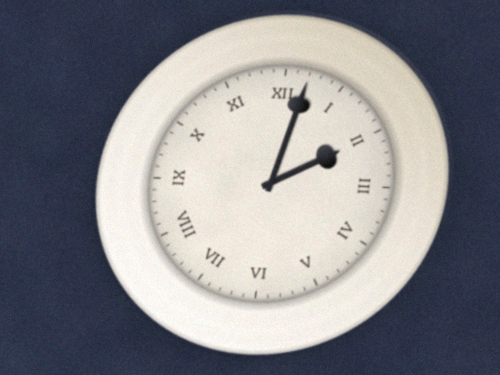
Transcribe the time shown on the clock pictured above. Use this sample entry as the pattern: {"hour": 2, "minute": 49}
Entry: {"hour": 2, "minute": 2}
